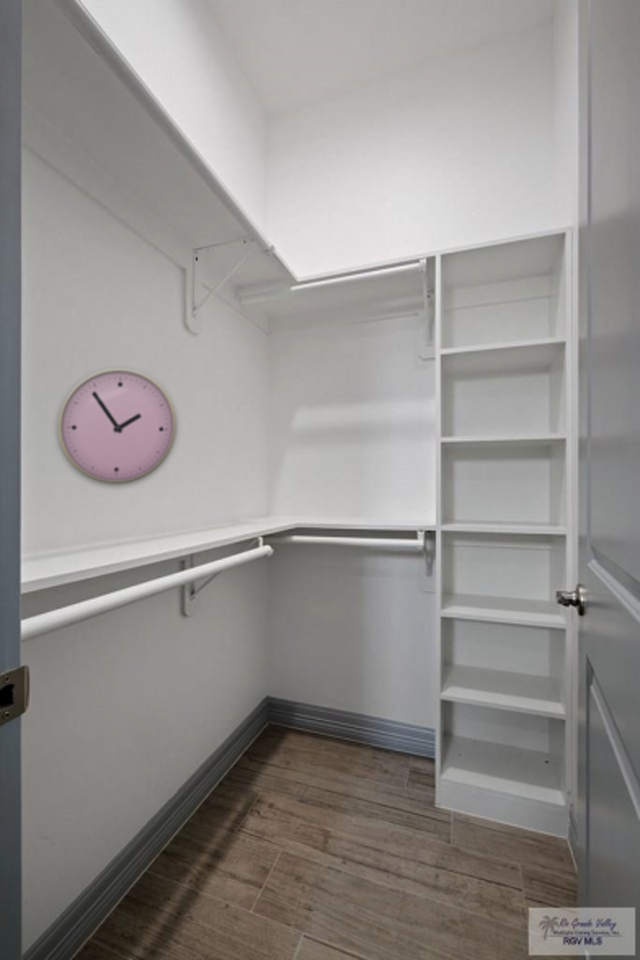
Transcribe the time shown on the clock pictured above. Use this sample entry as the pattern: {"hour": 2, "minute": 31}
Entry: {"hour": 1, "minute": 54}
